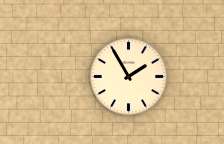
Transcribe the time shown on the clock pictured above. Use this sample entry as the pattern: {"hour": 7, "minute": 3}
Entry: {"hour": 1, "minute": 55}
